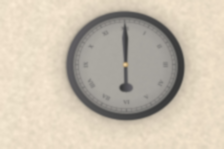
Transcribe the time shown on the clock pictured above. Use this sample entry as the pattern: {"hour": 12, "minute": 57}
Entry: {"hour": 6, "minute": 0}
